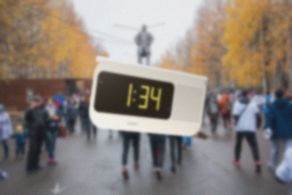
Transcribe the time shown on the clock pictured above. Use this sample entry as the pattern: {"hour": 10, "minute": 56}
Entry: {"hour": 1, "minute": 34}
